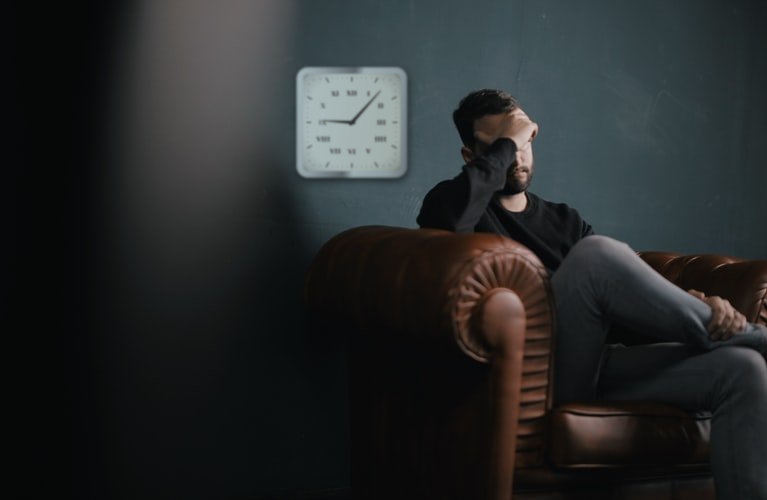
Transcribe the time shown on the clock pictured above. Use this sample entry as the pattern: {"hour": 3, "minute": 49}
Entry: {"hour": 9, "minute": 7}
